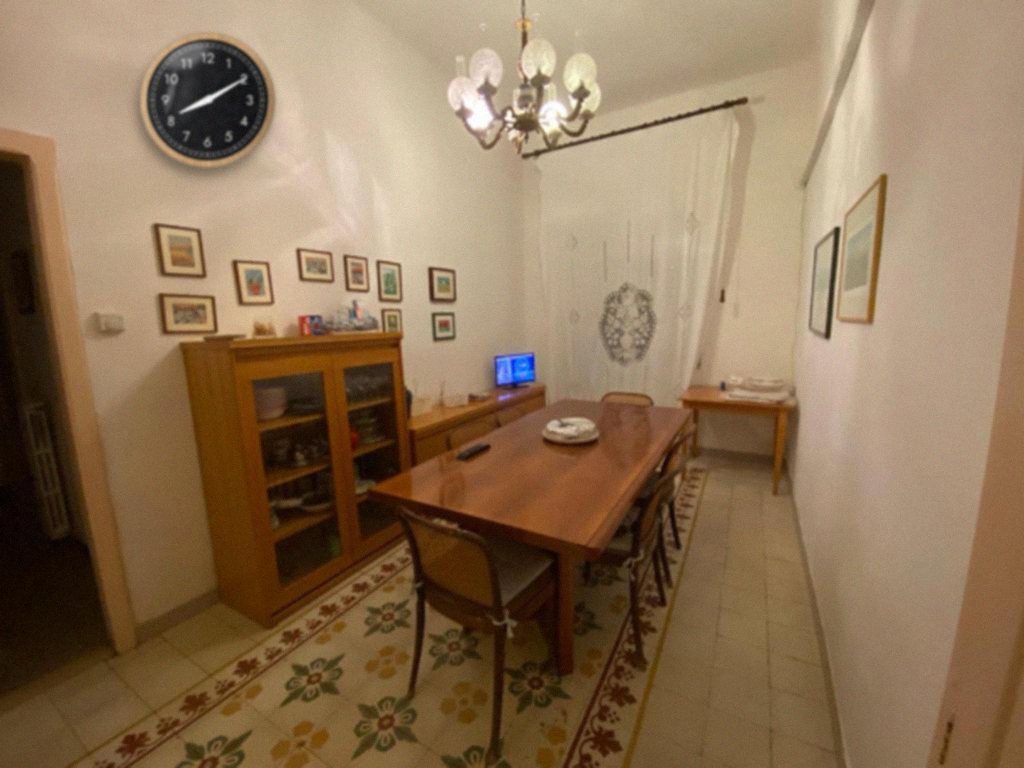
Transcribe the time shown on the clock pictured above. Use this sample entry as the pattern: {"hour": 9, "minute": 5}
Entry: {"hour": 8, "minute": 10}
